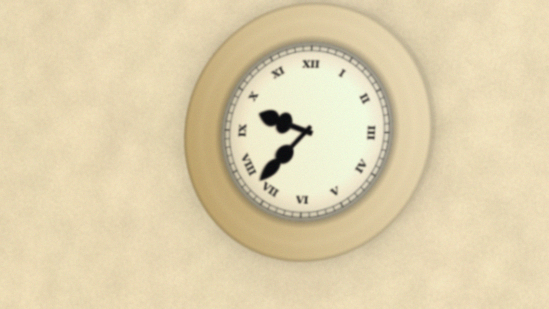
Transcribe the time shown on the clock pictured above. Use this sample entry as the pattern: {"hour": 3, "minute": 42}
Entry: {"hour": 9, "minute": 37}
